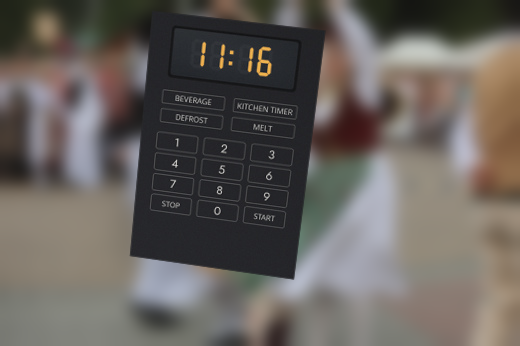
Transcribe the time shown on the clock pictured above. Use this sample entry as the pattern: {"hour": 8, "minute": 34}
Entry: {"hour": 11, "minute": 16}
